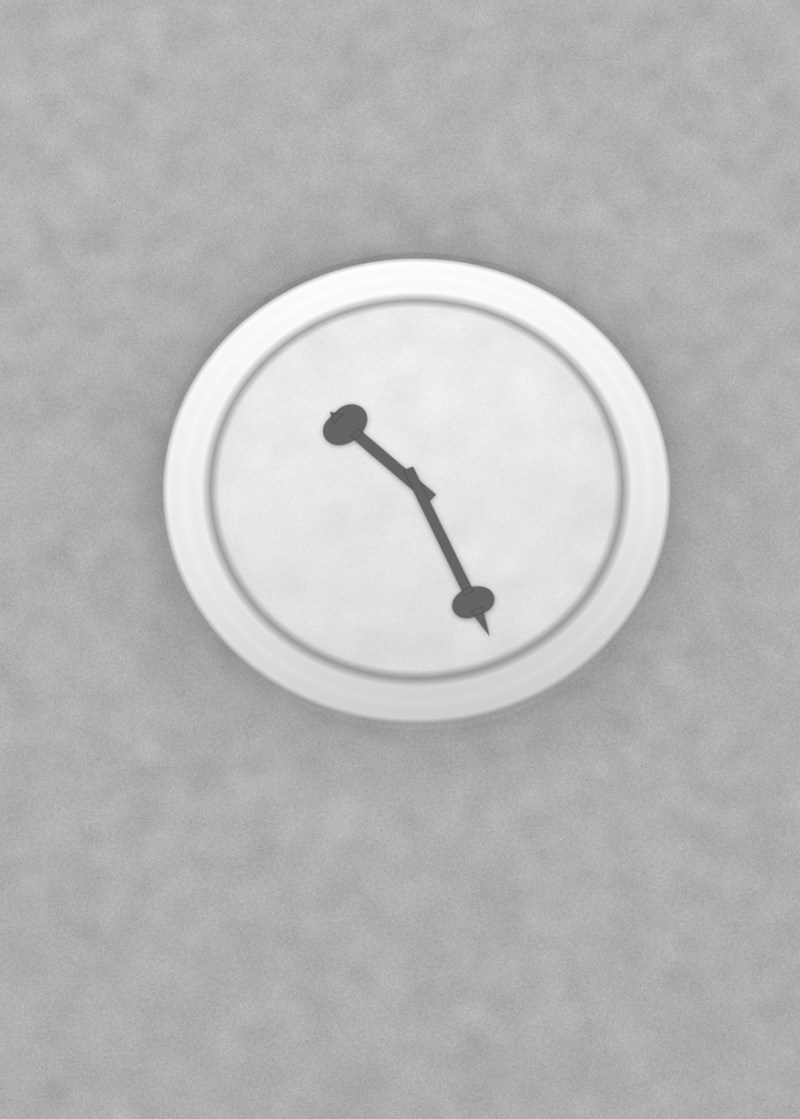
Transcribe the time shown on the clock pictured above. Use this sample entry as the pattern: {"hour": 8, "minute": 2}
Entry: {"hour": 10, "minute": 26}
